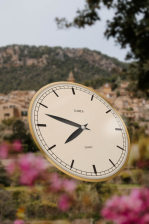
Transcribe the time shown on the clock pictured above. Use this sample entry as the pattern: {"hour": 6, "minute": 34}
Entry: {"hour": 7, "minute": 48}
